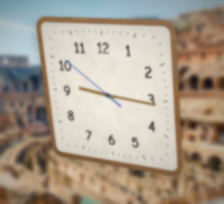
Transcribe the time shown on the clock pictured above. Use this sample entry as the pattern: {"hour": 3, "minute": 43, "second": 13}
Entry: {"hour": 9, "minute": 15, "second": 51}
